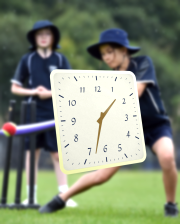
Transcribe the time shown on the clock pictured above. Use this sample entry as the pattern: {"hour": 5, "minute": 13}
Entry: {"hour": 1, "minute": 33}
